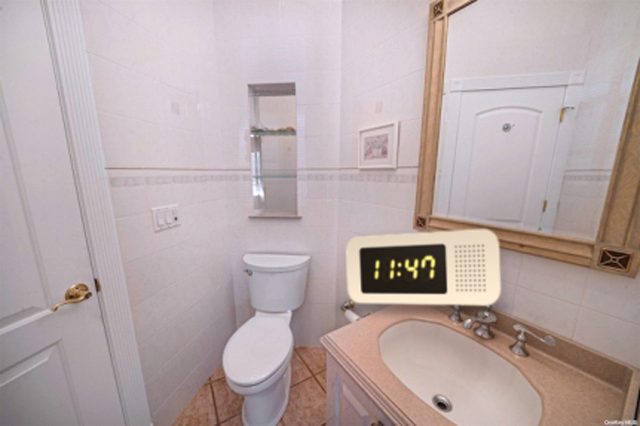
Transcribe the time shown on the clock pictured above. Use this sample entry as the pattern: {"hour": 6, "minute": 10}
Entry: {"hour": 11, "minute": 47}
